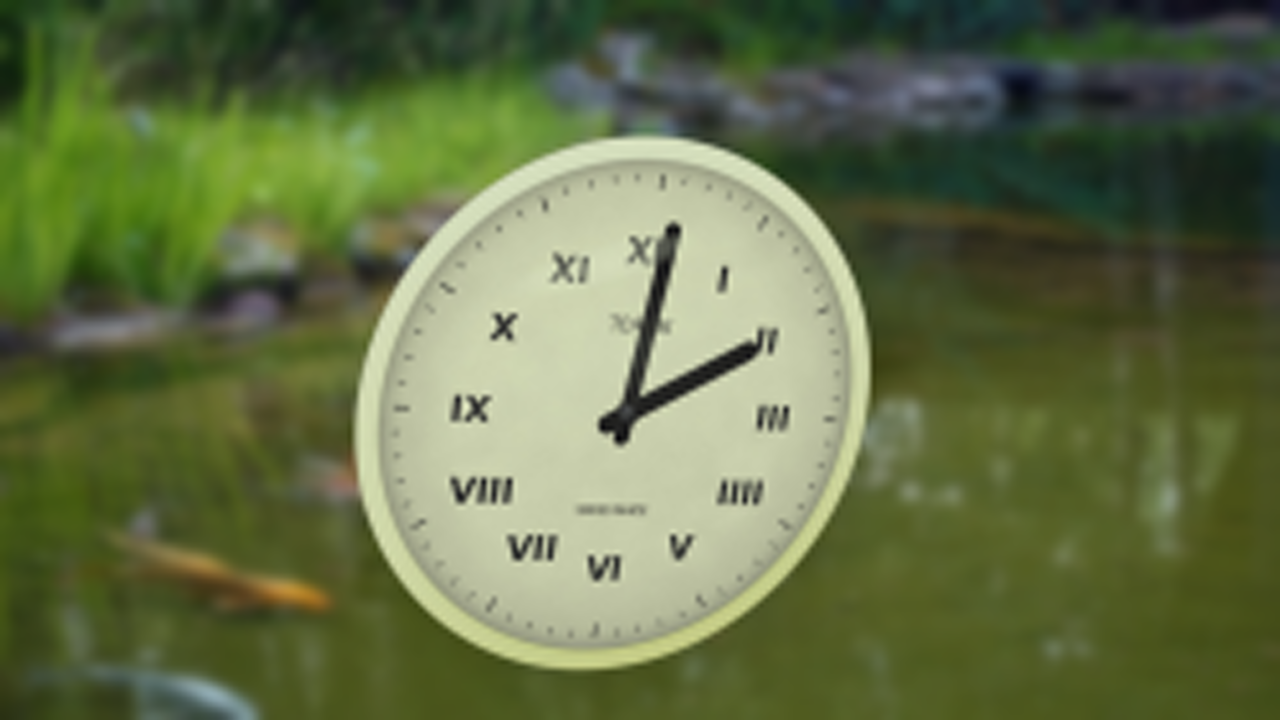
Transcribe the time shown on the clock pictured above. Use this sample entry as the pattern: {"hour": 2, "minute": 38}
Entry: {"hour": 2, "minute": 1}
